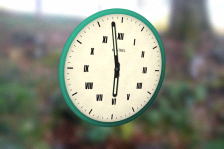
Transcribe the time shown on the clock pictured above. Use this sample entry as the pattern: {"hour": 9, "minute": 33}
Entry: {"hour": 5, "minute": 58}
